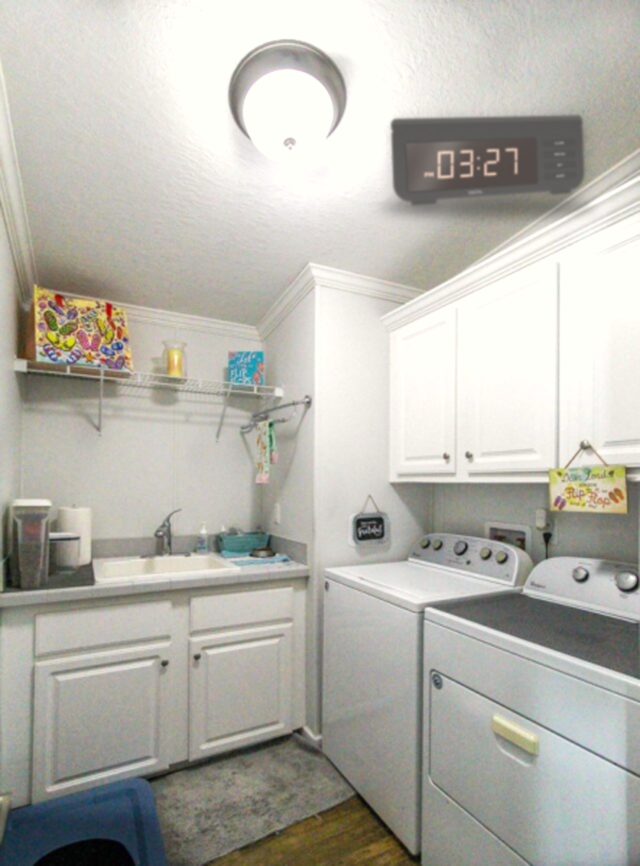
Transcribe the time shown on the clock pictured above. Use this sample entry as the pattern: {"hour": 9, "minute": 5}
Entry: {"hour": 3, "minute": 27}
